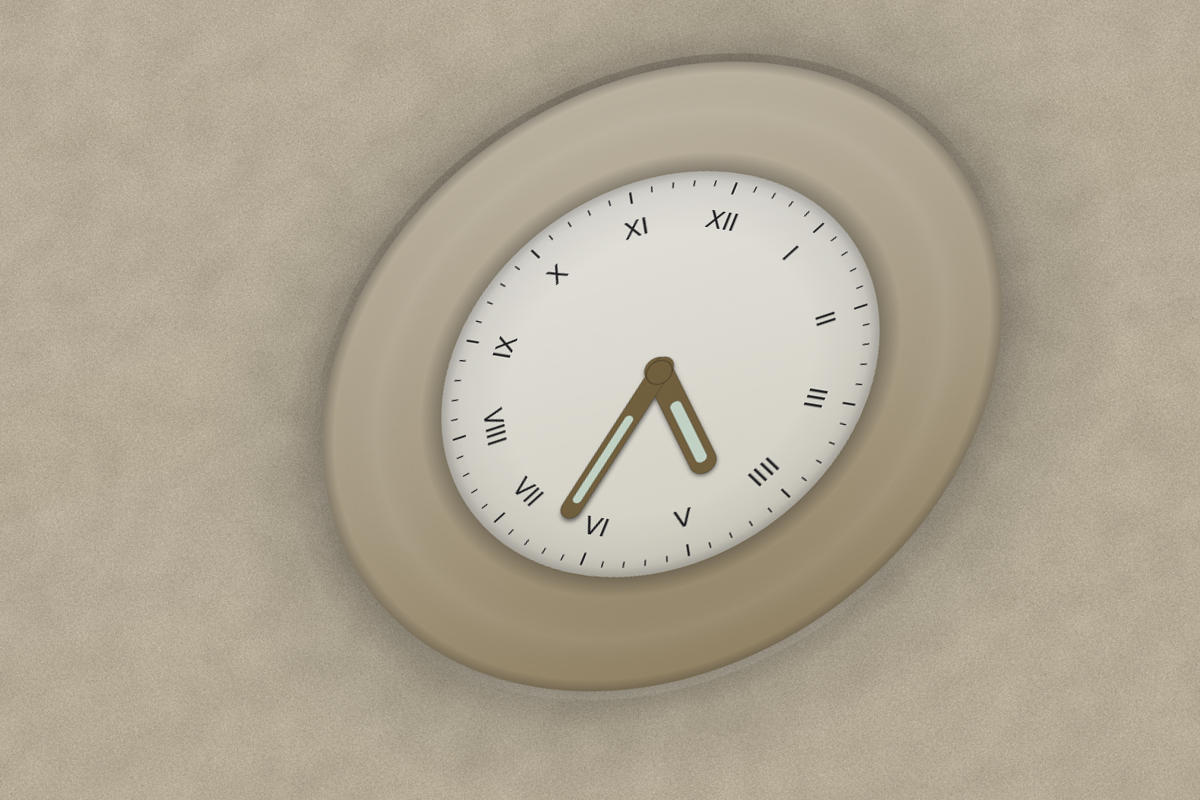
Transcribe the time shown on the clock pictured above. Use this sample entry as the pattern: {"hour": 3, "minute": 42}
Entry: {"hour": 4, "minute": 32}
